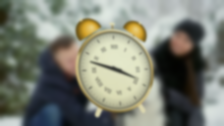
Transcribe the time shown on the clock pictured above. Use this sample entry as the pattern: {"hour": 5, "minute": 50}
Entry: {"hour": 3, "minute": 48}
